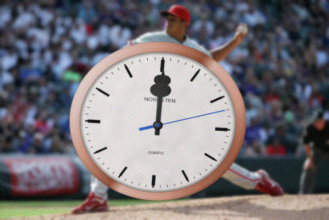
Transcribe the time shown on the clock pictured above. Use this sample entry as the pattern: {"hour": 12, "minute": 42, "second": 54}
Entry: {"hour": 12, "minute": 0, "second": 12}
